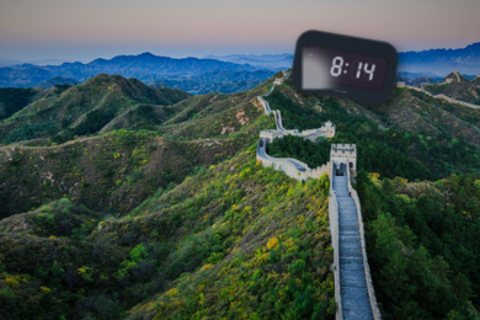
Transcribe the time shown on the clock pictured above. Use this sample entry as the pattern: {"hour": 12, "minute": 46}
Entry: {"hour": 8, "minute": 14}
